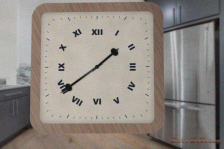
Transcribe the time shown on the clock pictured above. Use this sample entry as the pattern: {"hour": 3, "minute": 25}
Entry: {"hour": 1, "minute": 39}
